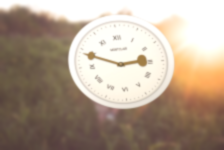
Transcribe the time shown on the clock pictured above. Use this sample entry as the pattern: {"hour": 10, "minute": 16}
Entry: {"hour": 2, "minute": 49}
